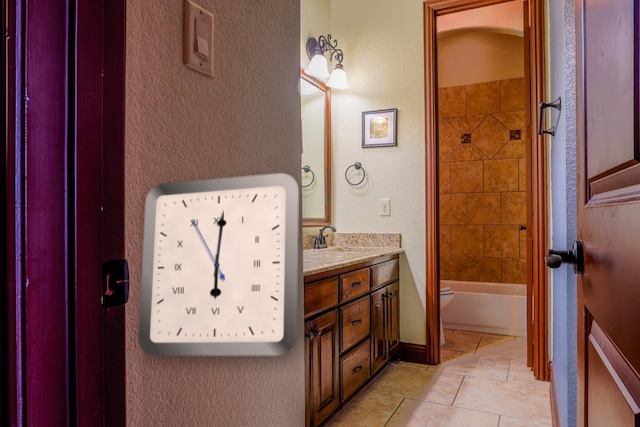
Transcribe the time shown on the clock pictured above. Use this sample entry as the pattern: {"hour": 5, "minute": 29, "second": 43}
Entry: {"hour": 6, "minute": 0, "second": 55}
